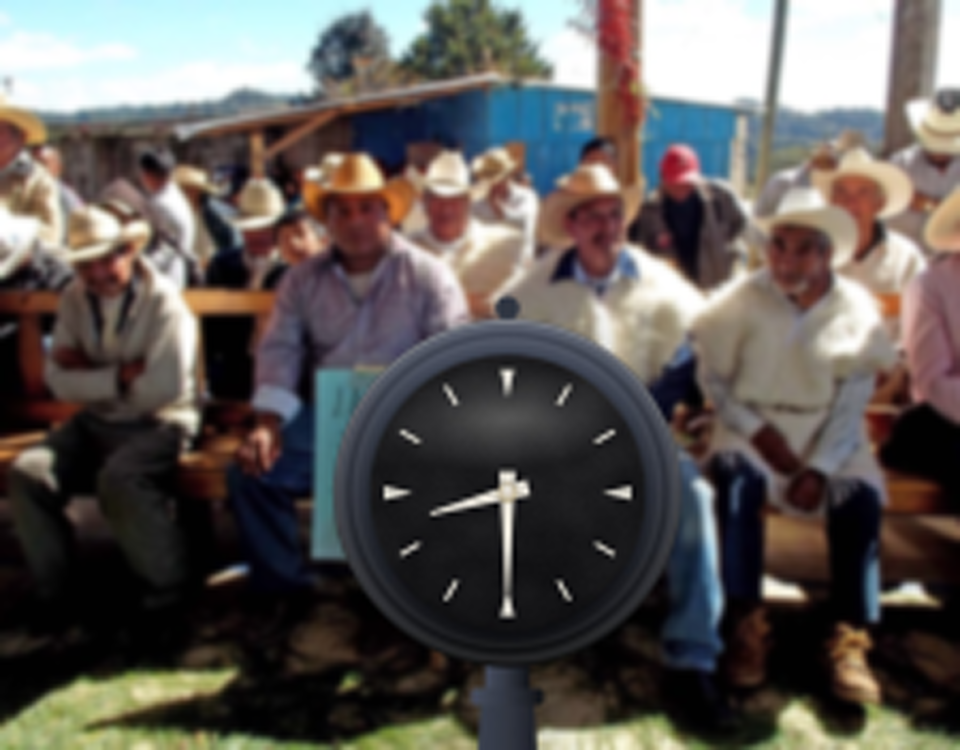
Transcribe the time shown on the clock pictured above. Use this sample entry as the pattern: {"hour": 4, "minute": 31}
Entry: {"hour": 8, "minute": 30}
